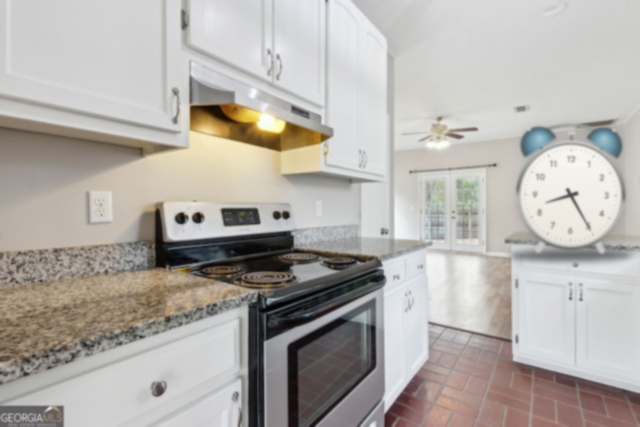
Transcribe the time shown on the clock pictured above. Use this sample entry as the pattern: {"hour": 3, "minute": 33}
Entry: {"hour": 8, "minute": 25}
